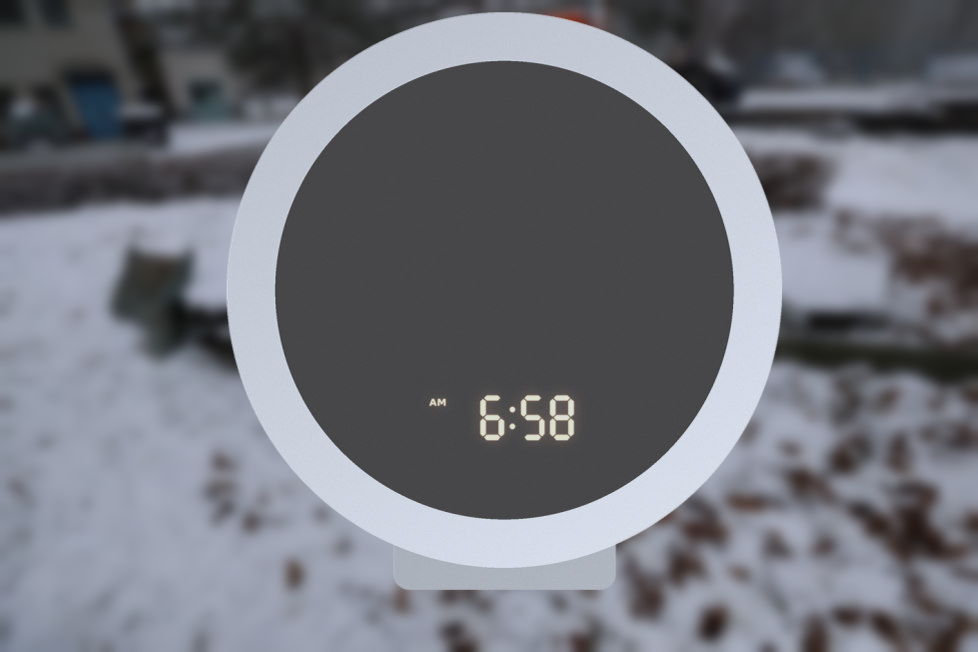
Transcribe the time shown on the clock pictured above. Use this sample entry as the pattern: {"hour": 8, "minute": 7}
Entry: {"hour": 6, "minute": 58}
